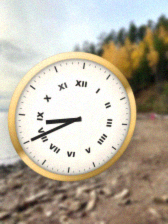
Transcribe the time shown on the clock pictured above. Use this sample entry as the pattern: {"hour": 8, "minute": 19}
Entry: {"hour": 8, "minute": 40}
